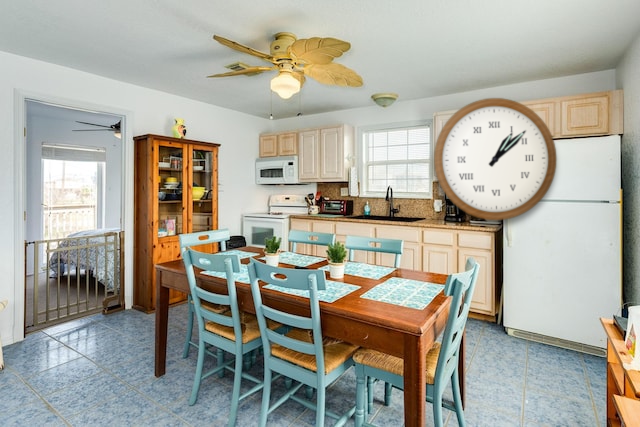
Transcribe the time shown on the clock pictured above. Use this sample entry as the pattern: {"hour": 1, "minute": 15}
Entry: {"hour": 1, "minute": 8}
